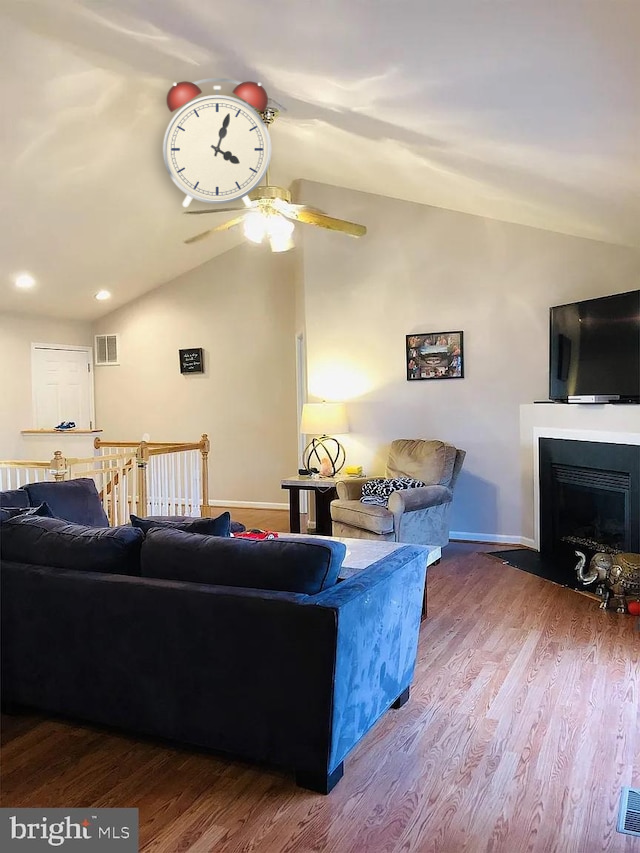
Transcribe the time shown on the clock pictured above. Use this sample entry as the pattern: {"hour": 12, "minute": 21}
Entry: {"hour": 4, "minute": 3}
